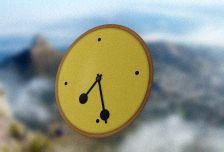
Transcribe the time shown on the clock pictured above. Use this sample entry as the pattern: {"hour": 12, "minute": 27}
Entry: {"hour": 7, "minute": 28}
